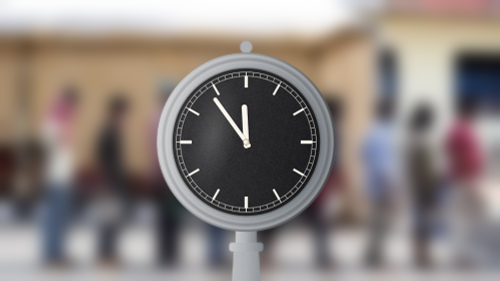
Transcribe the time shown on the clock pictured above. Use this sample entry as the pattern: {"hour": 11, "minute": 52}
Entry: {"hour": 11, "minute": 54}
